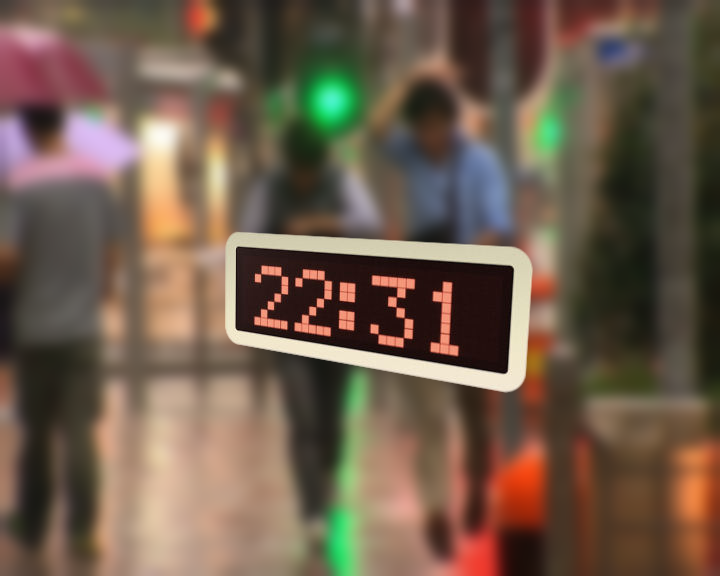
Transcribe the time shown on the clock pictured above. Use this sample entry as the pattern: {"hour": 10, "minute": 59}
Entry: {"hour": 22, "minute": 31}
